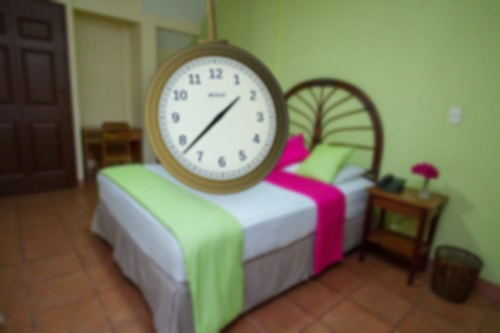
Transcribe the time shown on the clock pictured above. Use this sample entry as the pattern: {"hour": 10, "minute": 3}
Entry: {"hour": 1, "minute": 38}
